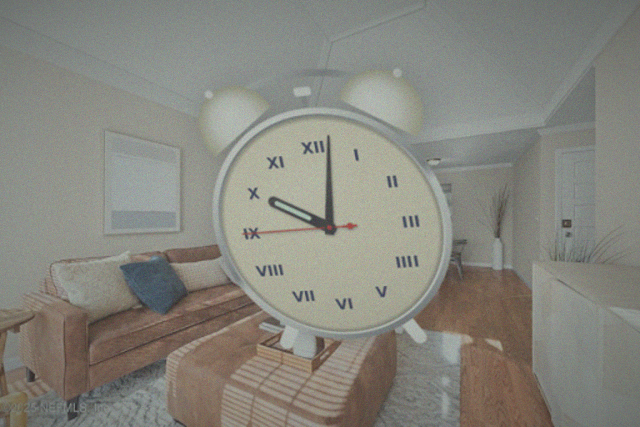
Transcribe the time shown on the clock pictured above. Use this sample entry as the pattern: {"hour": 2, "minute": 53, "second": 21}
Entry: {"hour": 10, "minute": 1, "second": 45}
